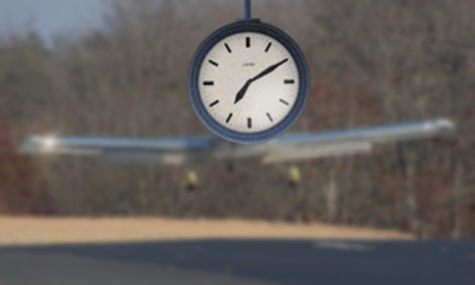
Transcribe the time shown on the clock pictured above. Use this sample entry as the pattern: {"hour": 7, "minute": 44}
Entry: {"hour": 7, "minute": 10}
